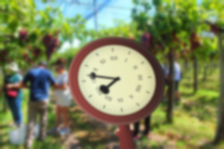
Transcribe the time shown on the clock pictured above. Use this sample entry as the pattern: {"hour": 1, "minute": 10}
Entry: {"hour": 7, "minute": 47}
